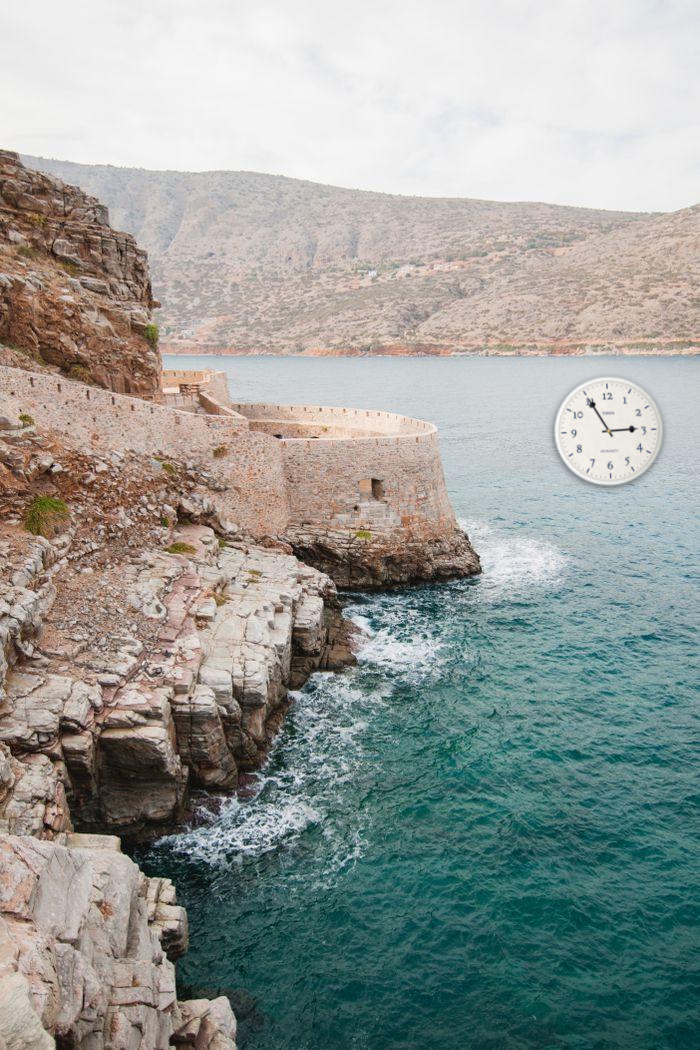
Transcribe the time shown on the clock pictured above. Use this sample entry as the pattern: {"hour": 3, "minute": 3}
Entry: {"hour": 2, "minute": 55}
